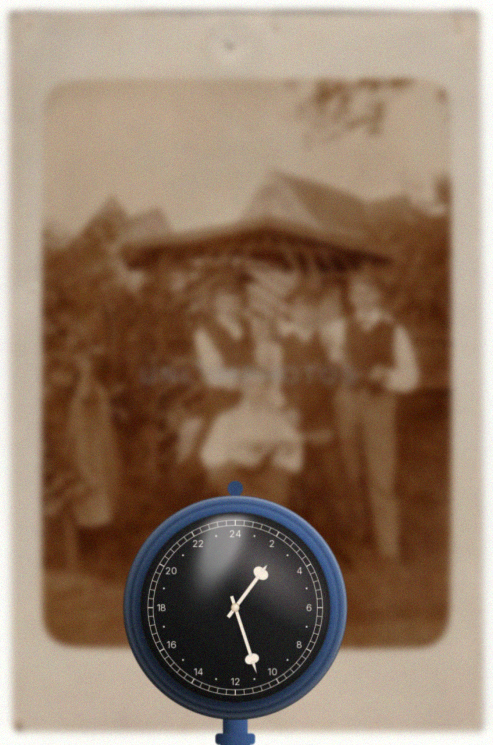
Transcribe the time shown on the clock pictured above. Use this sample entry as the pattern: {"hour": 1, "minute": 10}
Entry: {"hour": 2, "minute": 27}
